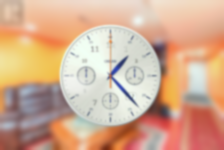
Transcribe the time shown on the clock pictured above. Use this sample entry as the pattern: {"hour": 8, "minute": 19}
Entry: {"hour": 1, "minute": 23}
